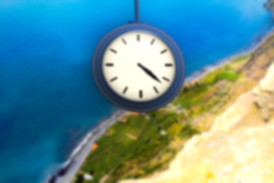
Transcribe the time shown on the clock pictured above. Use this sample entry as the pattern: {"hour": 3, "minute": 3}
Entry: {"hour": 4, "minute": 22}
